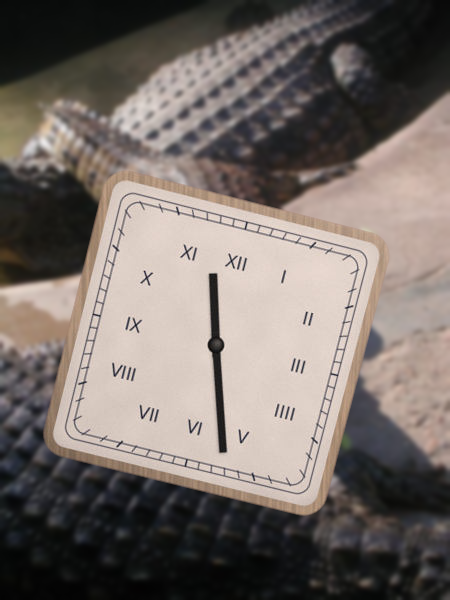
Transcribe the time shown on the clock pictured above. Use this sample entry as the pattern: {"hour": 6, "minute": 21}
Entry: {"hour": 11, "minute": 27}
